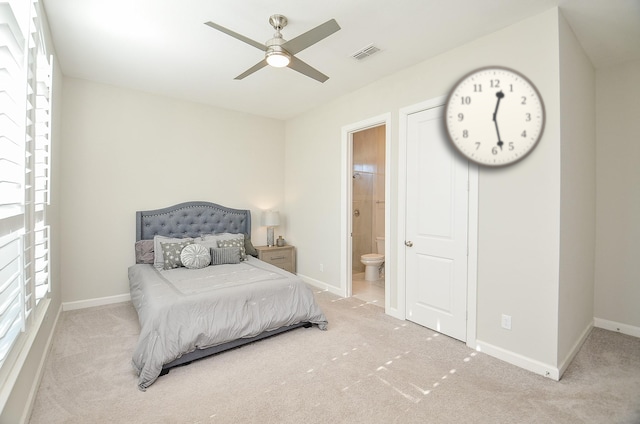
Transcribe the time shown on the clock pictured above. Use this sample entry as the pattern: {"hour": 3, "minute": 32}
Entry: {"hour": 12, "minute": 28}
